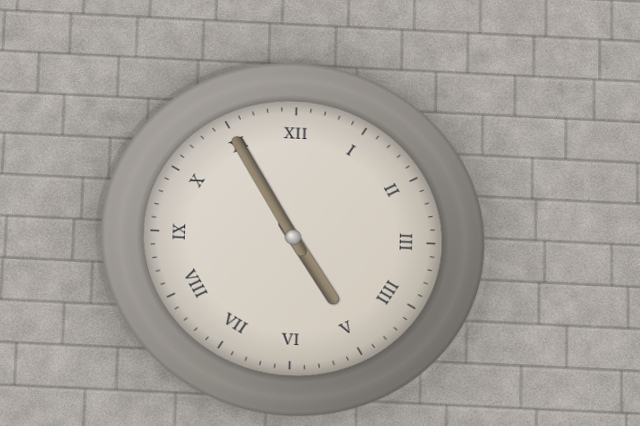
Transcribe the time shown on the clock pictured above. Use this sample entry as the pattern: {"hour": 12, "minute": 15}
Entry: {"hour": 4, "minute": 55}
